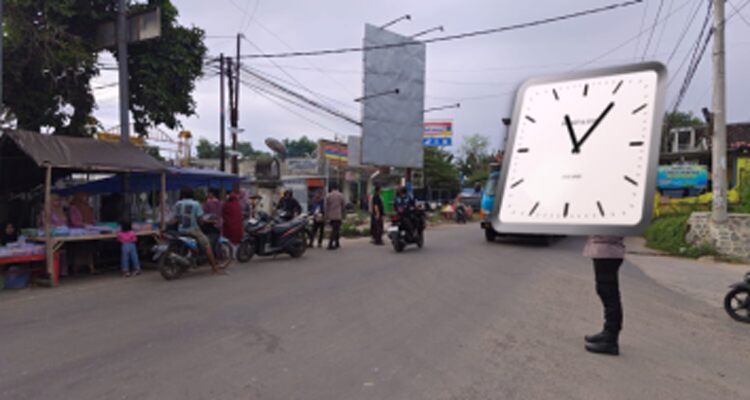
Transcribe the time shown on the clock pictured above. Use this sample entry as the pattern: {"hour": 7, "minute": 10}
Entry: {"hour": 11, "minute": 6}
